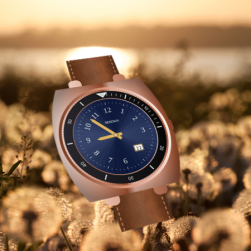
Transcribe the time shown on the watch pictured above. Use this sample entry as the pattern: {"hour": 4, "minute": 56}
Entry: {"hour": 8, "minute": 53}
